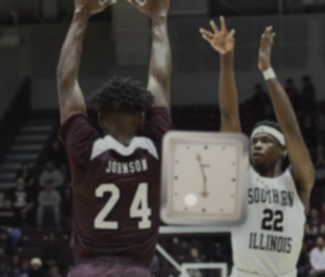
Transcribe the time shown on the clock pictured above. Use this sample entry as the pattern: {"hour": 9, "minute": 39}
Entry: {"hour": 5, "minute": 57}
